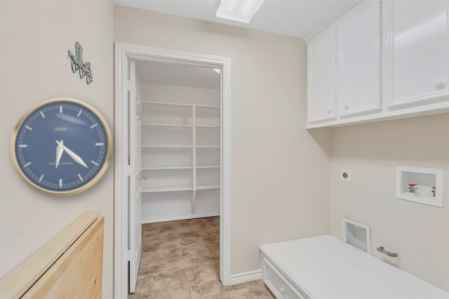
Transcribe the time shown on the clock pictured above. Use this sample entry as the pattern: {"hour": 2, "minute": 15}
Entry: {"hour": 6, "minute": 22}
